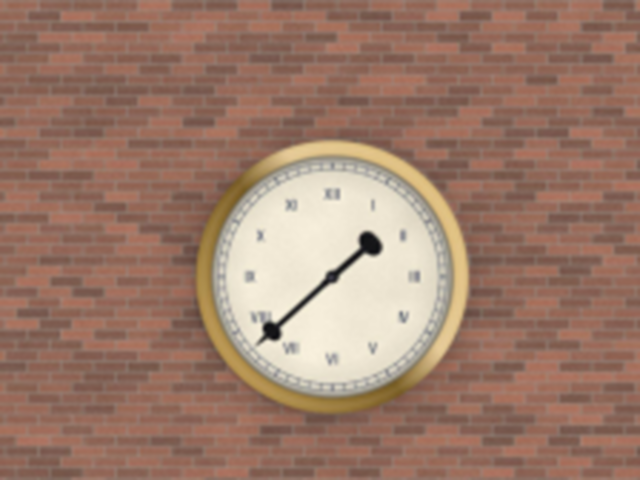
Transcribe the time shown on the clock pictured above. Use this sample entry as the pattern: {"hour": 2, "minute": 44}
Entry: {"hour": 1, "minute": 38}
